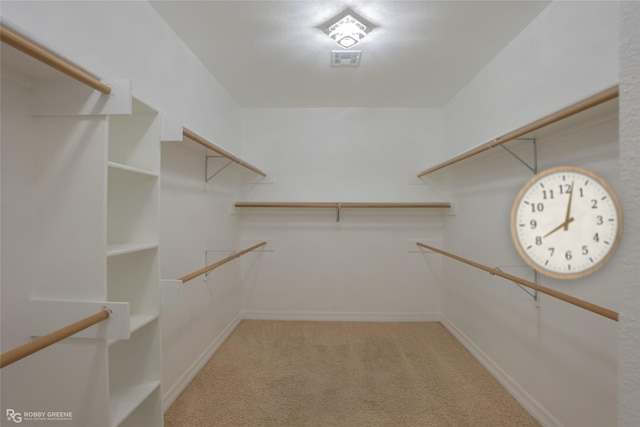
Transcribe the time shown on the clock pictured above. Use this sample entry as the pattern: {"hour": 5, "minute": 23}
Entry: {"hour": 8, "minute": 2}
